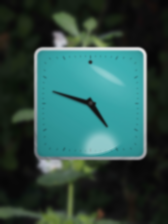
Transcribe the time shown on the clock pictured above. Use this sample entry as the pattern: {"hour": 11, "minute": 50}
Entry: {"hour": 4, "minute": 48}
